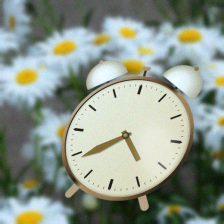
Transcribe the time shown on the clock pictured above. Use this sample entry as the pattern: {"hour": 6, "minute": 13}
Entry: {"hour": 4, "minute": 39}
